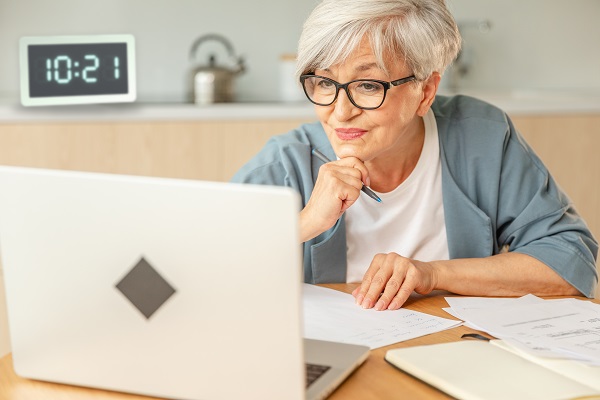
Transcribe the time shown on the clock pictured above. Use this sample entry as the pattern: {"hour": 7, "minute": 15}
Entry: {"hour": 10, "minute": 21}
